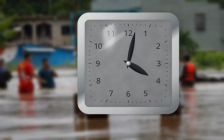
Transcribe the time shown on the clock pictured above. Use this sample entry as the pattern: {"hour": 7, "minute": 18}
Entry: {"hour": 4, "minute": 2}
